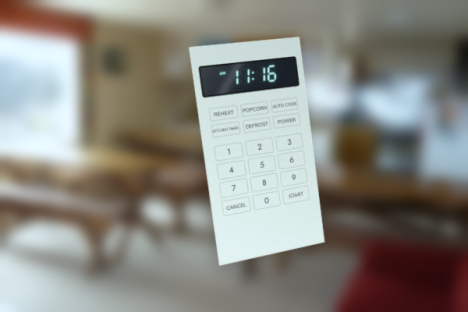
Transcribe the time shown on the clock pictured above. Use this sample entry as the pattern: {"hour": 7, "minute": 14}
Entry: {"hour": 11, "minute": 16}
